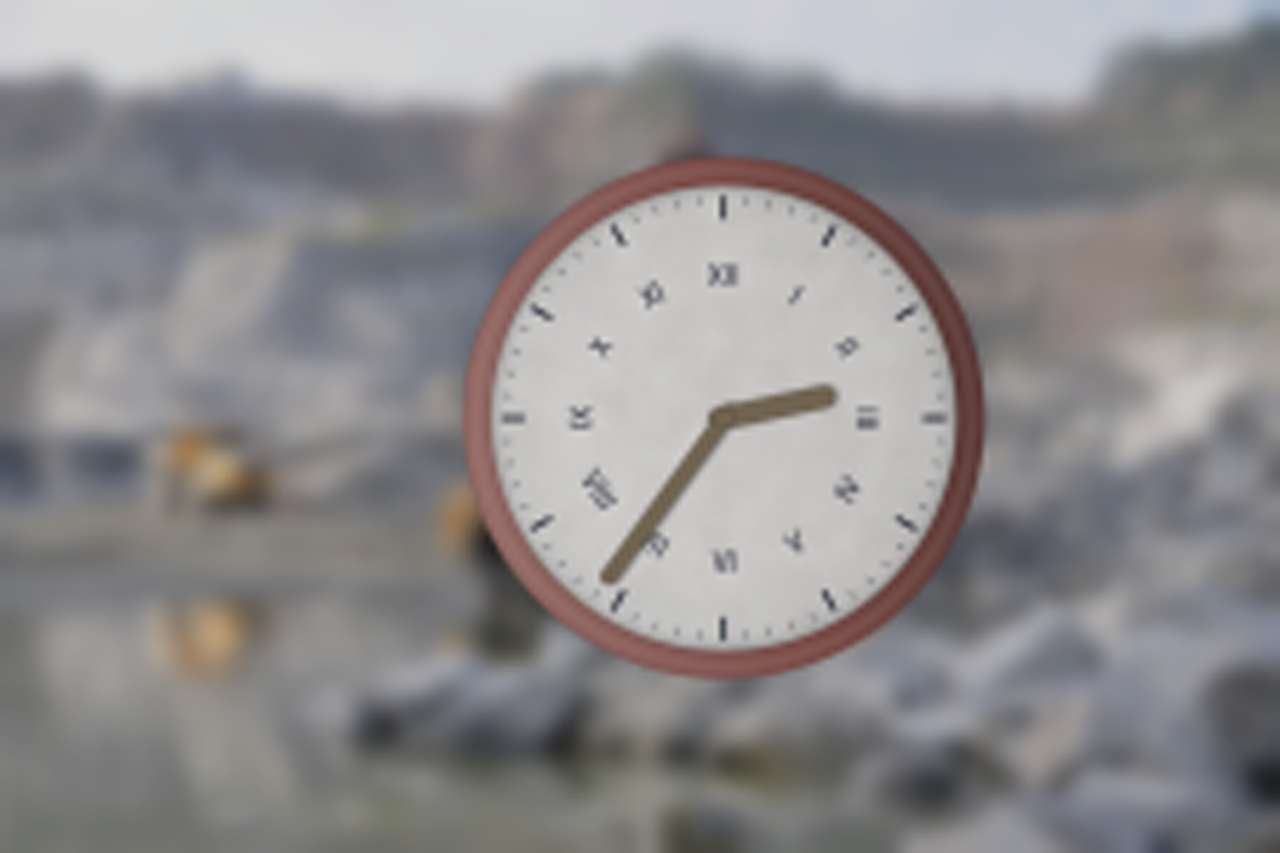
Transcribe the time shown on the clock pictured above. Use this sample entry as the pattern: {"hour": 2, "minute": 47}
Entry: {"hour": 2, "minute": 36}
